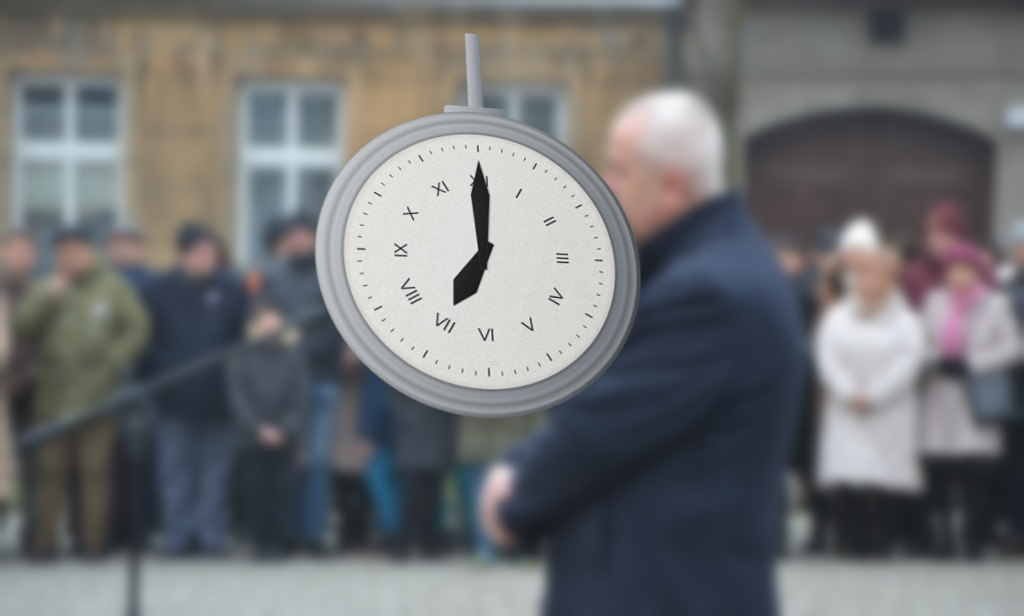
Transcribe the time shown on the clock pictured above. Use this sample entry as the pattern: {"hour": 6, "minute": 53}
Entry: {"hour": 7, "minute": 0}
